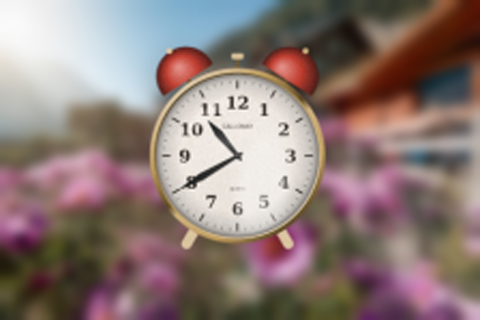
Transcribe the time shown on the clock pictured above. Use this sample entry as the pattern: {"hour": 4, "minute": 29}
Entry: {"hour": 10, "minute": 40}
